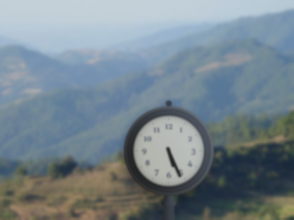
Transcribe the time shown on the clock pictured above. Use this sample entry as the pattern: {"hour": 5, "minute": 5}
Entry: {"hour": 5, "minute": 26}
